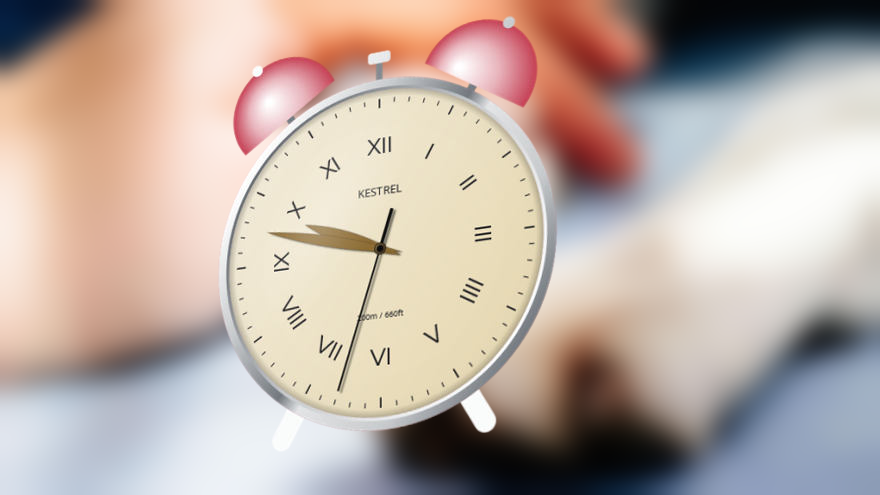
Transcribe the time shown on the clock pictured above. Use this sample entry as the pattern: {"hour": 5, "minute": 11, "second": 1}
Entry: {"hour": 9, "minute": 47, "second": 33}
